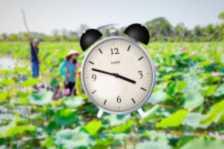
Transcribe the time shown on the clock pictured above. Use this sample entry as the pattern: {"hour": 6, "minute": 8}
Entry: {"hour": 3, "minute": 48}
